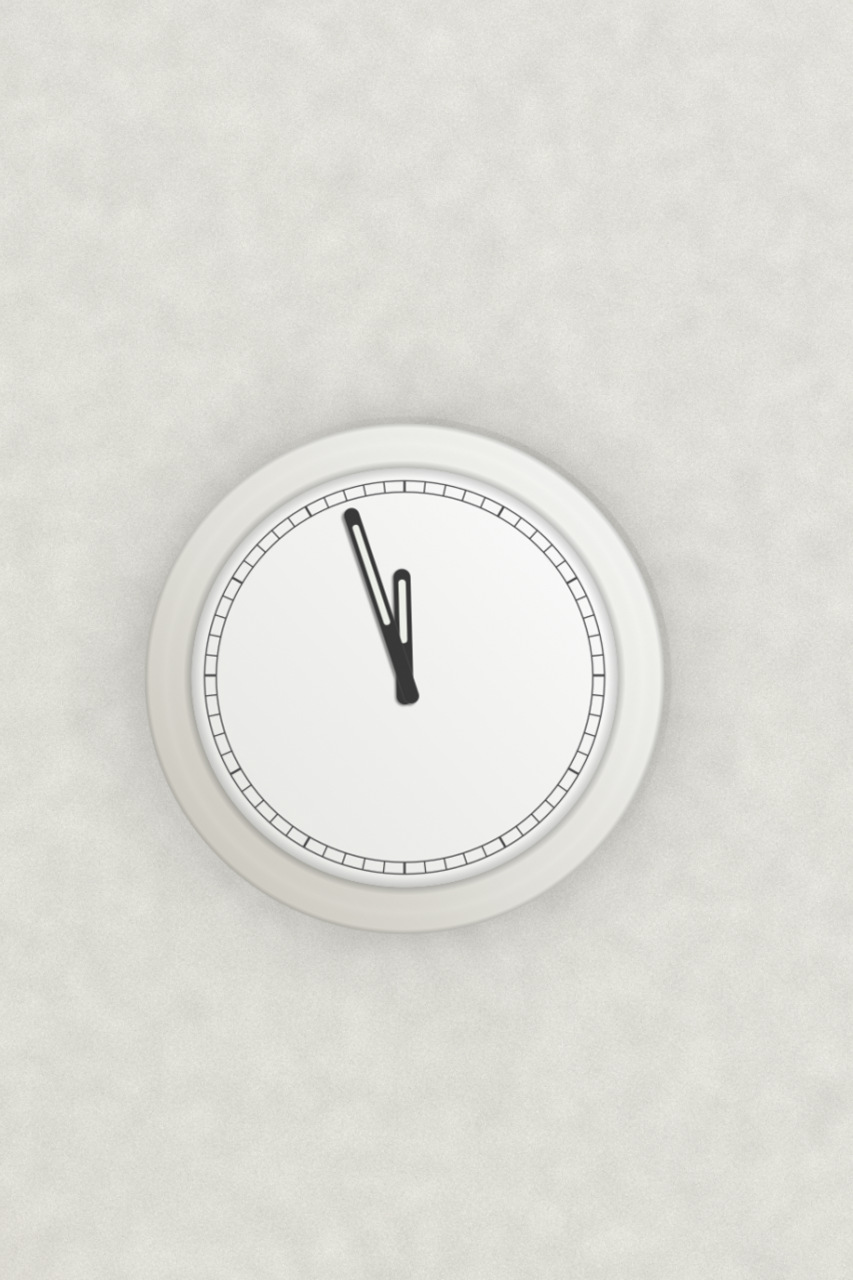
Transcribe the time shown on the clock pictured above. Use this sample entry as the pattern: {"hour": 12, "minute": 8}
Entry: {"hour": 11, "minute": 57}
